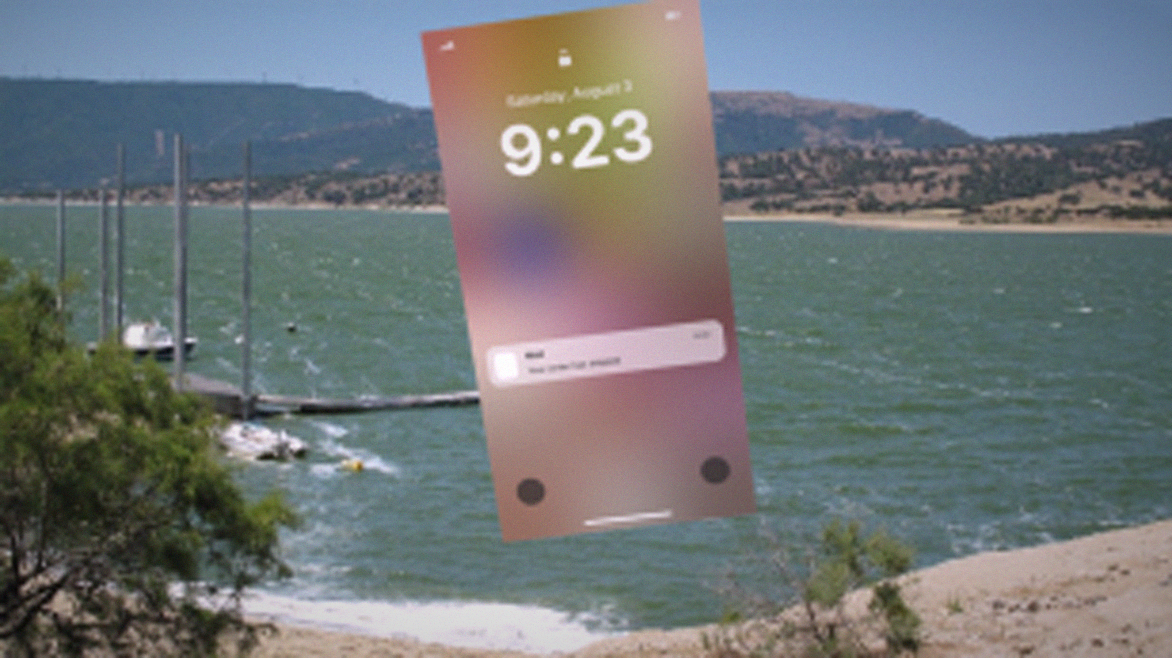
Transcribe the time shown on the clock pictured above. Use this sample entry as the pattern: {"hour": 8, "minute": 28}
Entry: {"hour": 9, "minute": 23}
